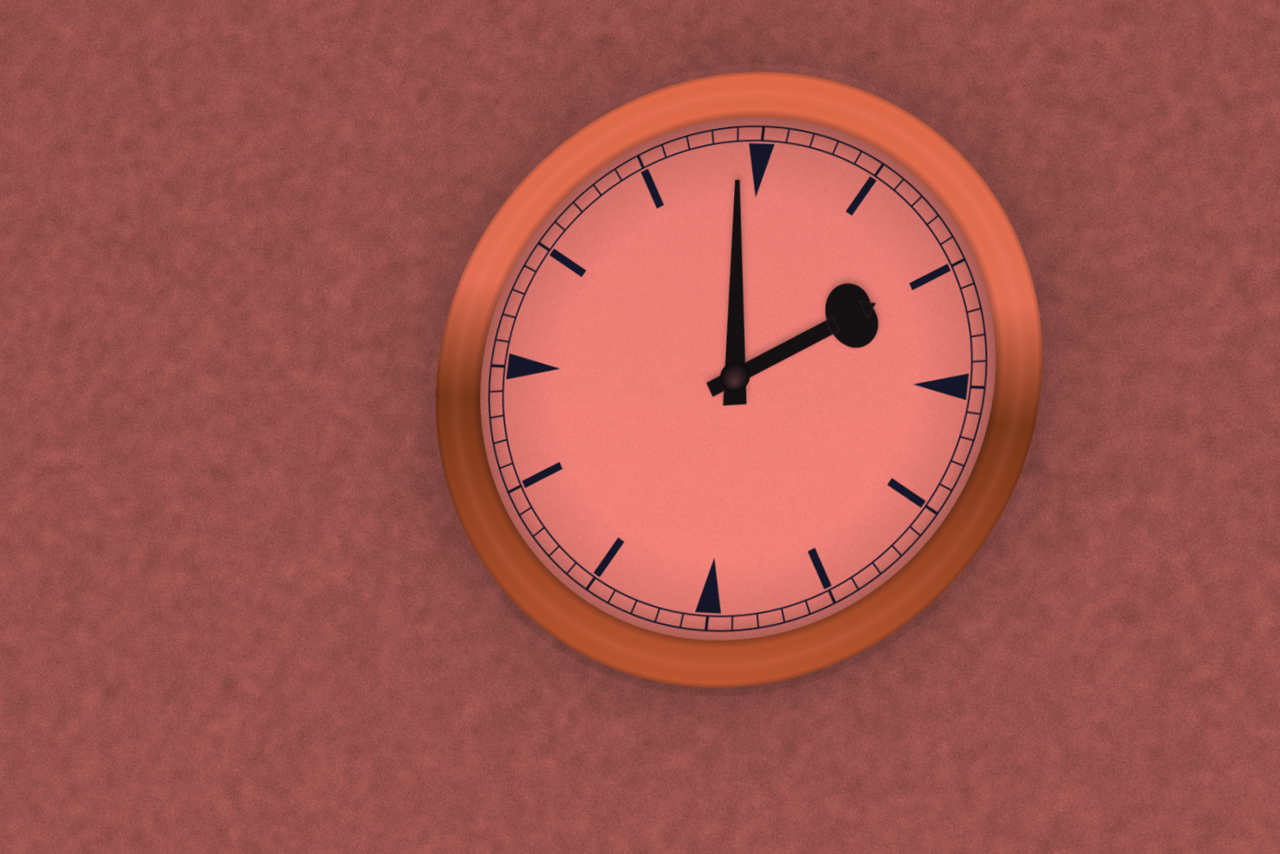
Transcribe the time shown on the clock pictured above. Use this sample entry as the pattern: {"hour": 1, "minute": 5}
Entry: {"hour": 1, "minute": 59}
